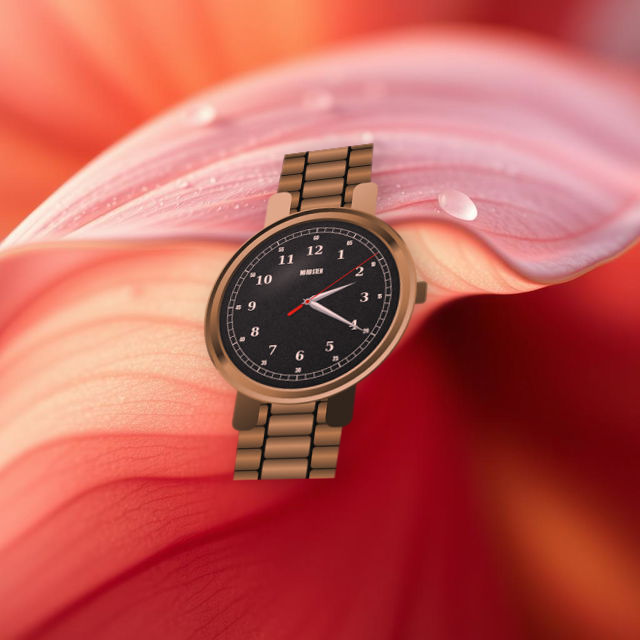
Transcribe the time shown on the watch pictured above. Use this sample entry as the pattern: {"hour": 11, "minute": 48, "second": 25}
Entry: {"hour": 2, "minute": 20, "second": 9}
